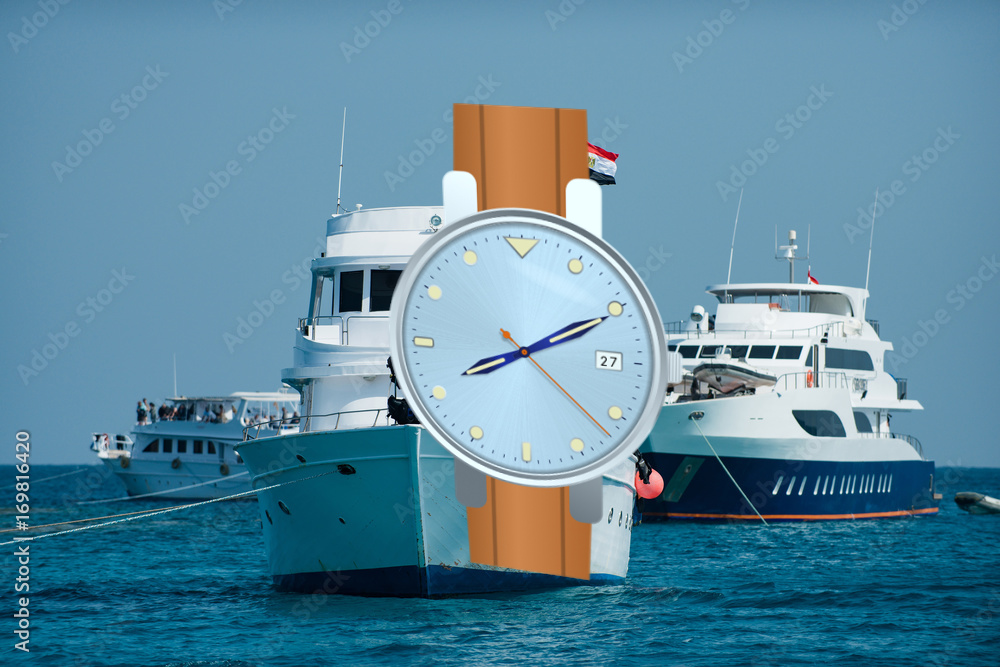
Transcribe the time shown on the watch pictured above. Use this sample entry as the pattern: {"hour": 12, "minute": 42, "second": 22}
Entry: {"hour": 8, "minute": 10, "second": 22}
